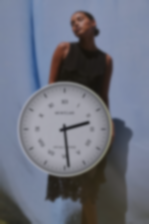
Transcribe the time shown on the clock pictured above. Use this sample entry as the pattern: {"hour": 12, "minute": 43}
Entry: {"hour": 2, "minute": 29}
